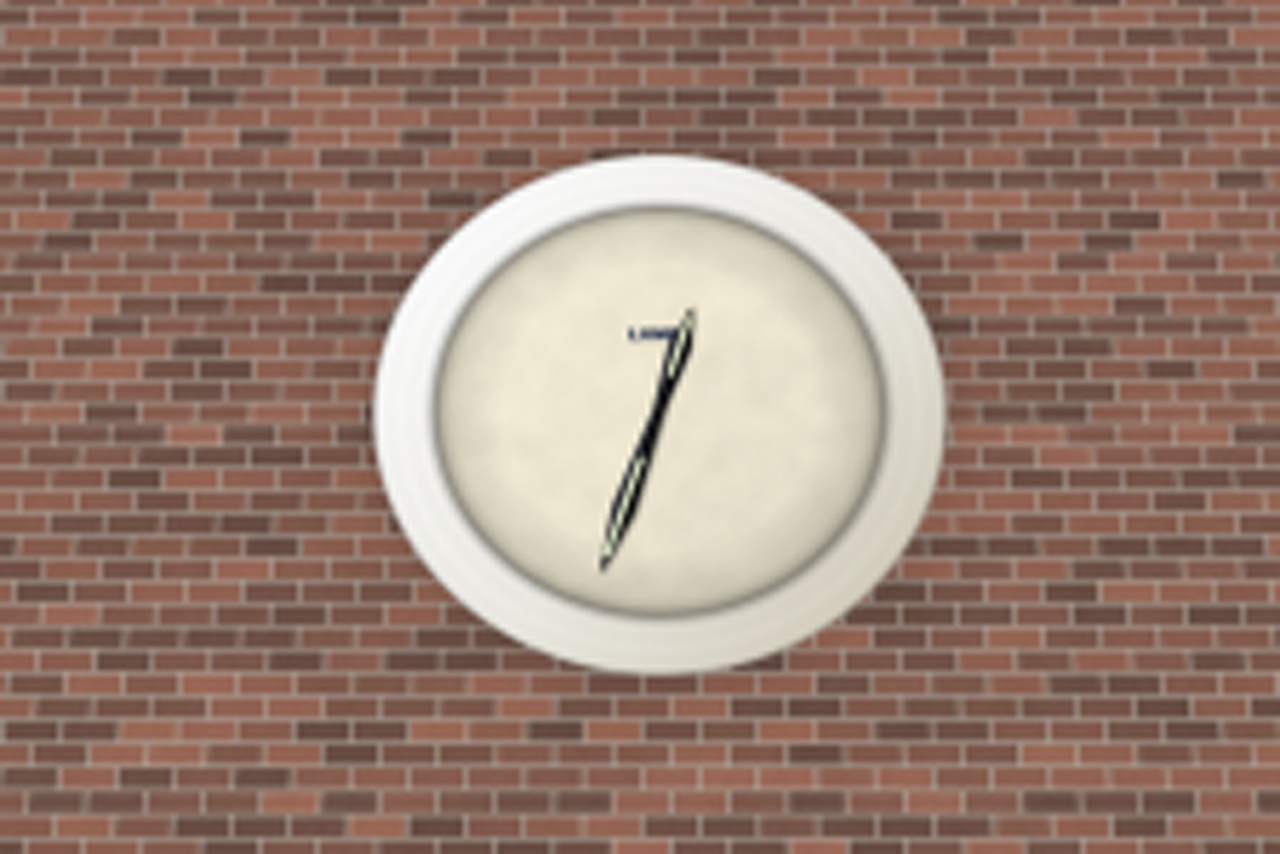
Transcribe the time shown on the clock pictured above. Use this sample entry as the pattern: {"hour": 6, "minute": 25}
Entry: {"hour": 12, "minute": 33}
